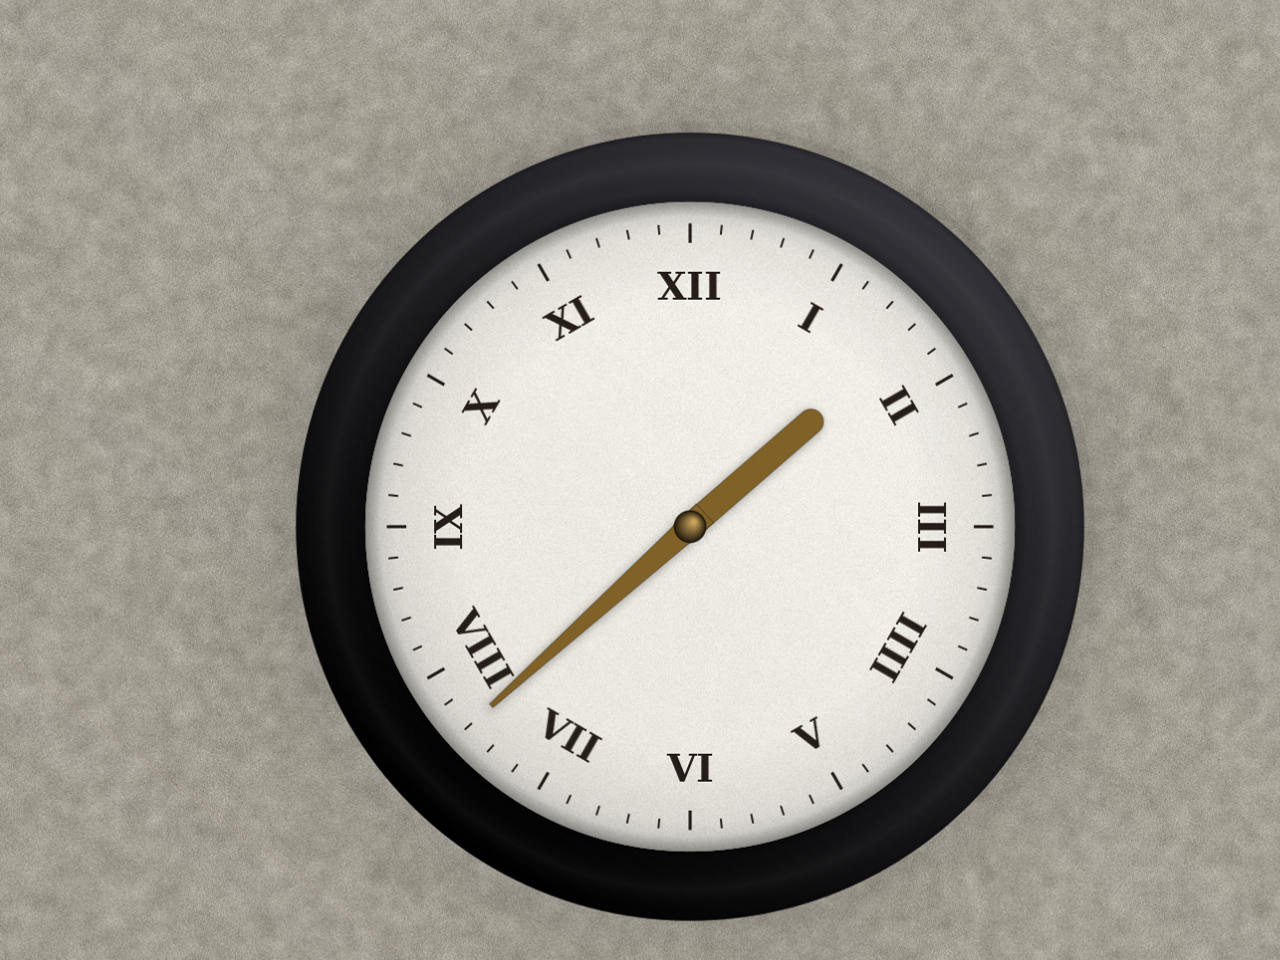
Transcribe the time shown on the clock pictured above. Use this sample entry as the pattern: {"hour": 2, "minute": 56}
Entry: {"hour": 1, "minute": 38}
